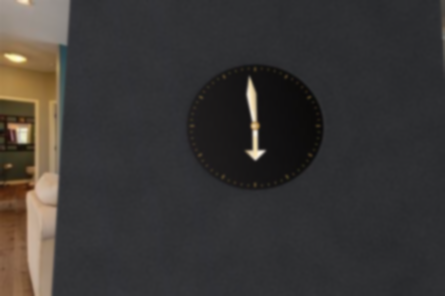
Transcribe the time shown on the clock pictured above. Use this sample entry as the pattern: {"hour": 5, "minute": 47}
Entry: {"hour": 5, "minute": 59}
